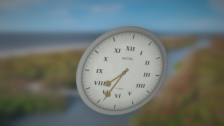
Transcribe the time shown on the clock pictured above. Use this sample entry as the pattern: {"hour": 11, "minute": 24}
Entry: {"hour": 7, "minute": 34}
